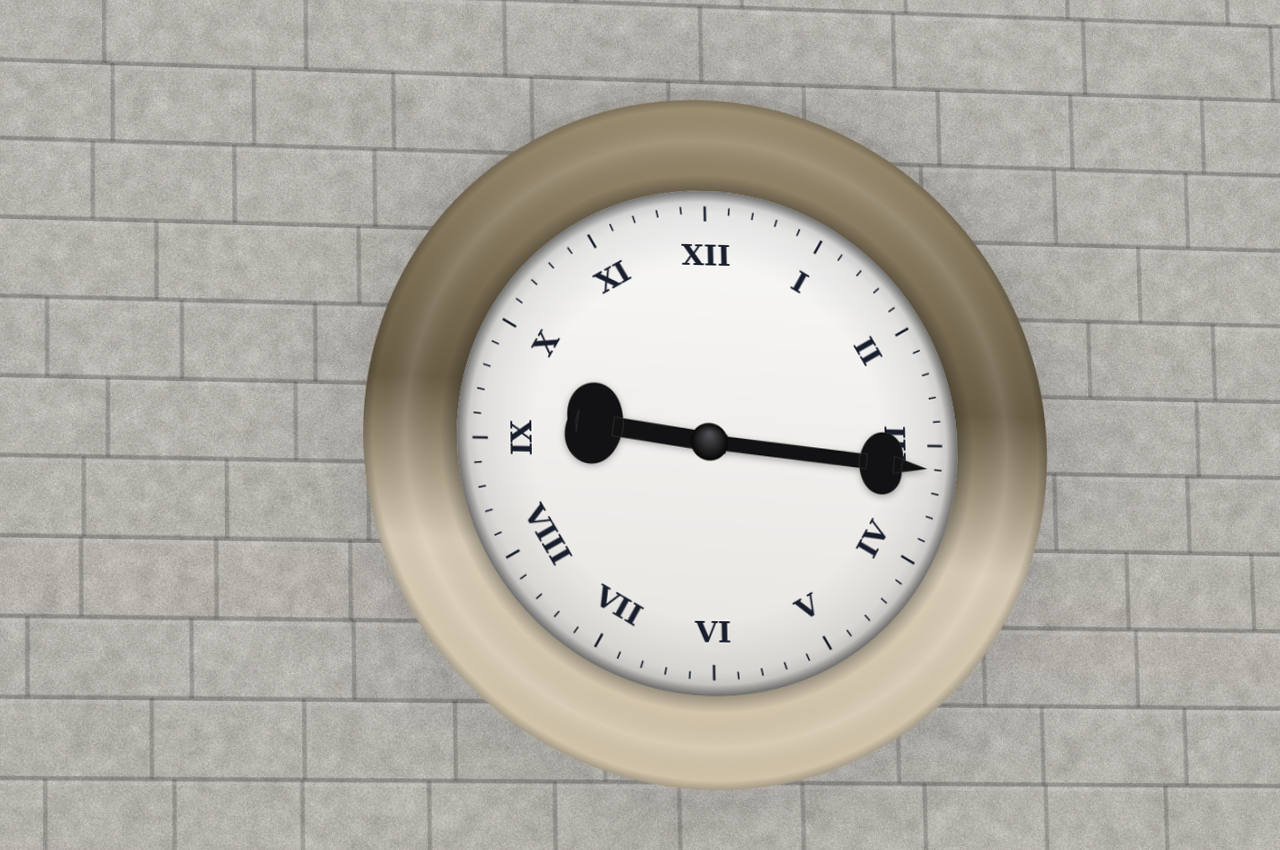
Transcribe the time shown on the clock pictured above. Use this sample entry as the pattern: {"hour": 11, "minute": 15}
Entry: {"hour": 9, "minute": 16}
